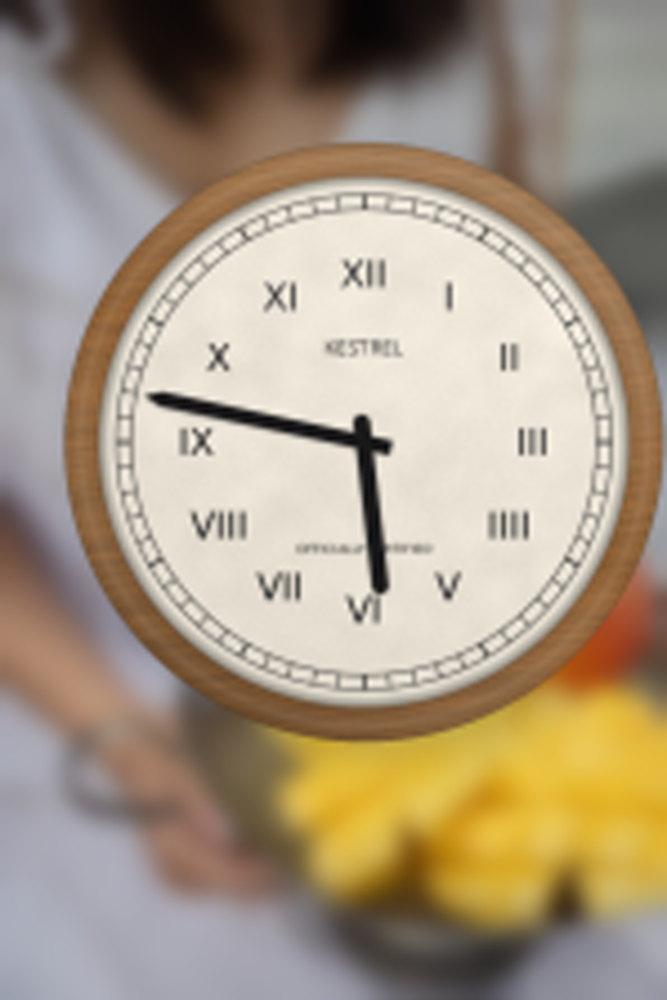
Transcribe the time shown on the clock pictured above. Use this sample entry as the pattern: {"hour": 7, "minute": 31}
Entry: {"hour": 5, "minute": 47}
